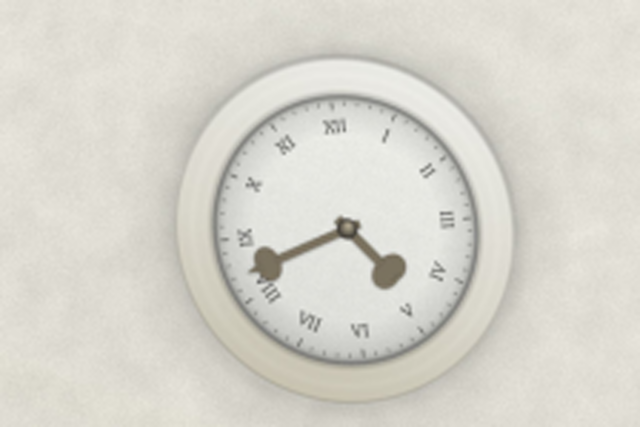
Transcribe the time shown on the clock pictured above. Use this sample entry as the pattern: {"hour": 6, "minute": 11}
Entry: {"hour": 4, "minute": 42}
